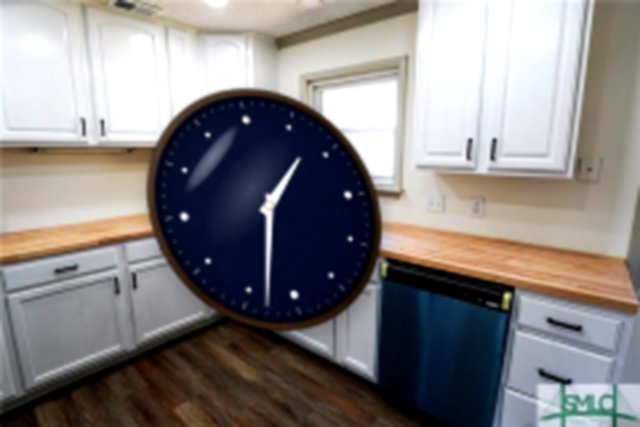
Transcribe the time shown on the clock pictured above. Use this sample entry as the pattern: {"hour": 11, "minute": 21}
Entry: {"hour": 1, "minute": 33}
